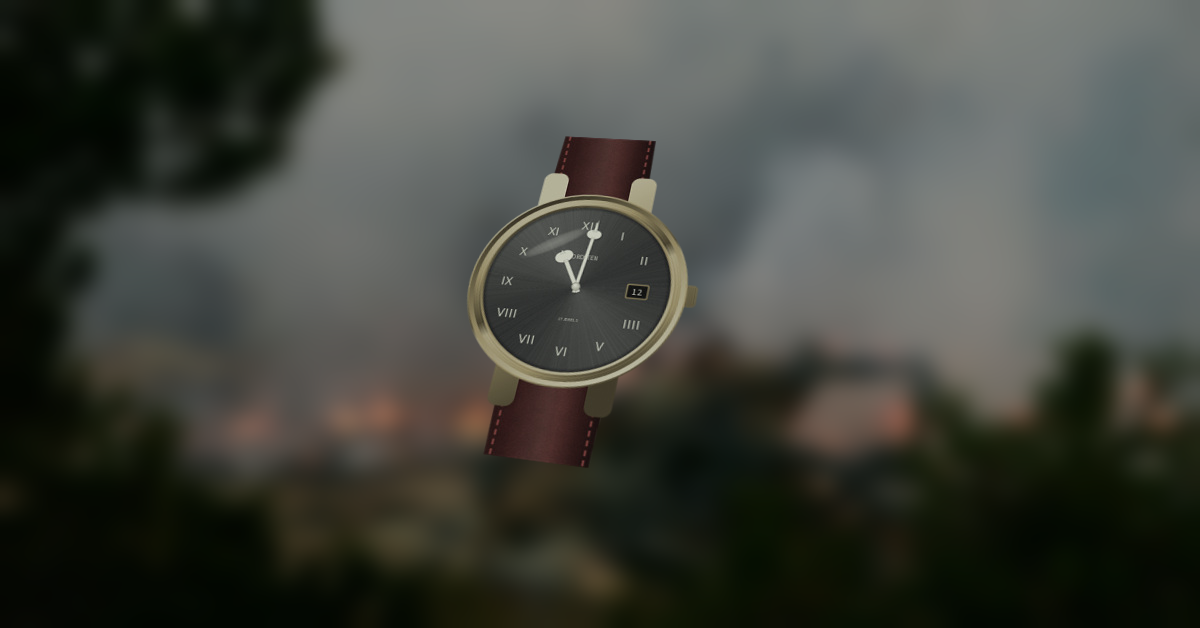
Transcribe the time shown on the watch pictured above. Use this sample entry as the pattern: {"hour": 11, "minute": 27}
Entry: {"hour": 11, "minute": 1}
